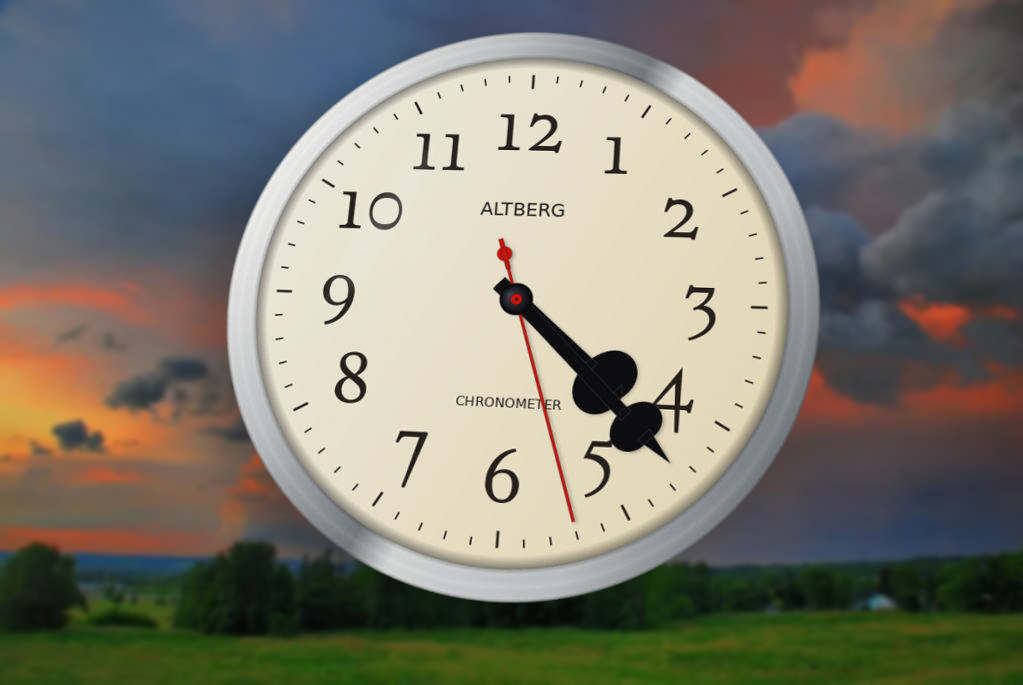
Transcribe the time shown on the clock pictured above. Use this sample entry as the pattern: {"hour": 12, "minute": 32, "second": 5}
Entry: {"hour": 4, "minute": 22, "second": 27}
